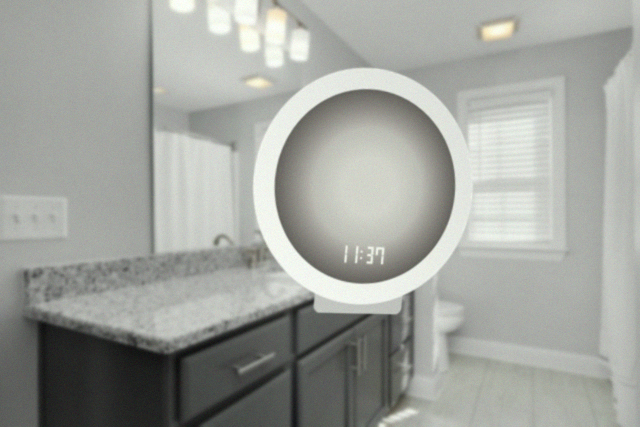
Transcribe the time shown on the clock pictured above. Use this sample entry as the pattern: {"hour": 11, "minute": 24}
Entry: {"hour": 11, "minute": 37}
